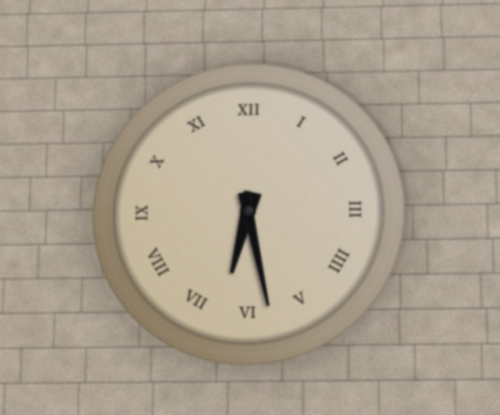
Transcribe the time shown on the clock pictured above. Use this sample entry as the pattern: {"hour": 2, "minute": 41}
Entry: {"hour": 6, "minute": 28}
